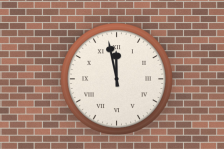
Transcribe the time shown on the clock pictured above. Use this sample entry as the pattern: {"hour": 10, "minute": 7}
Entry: {"hour": 11, "minute": 58}
